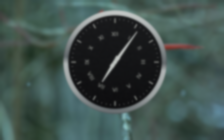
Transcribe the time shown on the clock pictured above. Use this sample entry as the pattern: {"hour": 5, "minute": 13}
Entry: {"hour": 7, "minute": 6}
